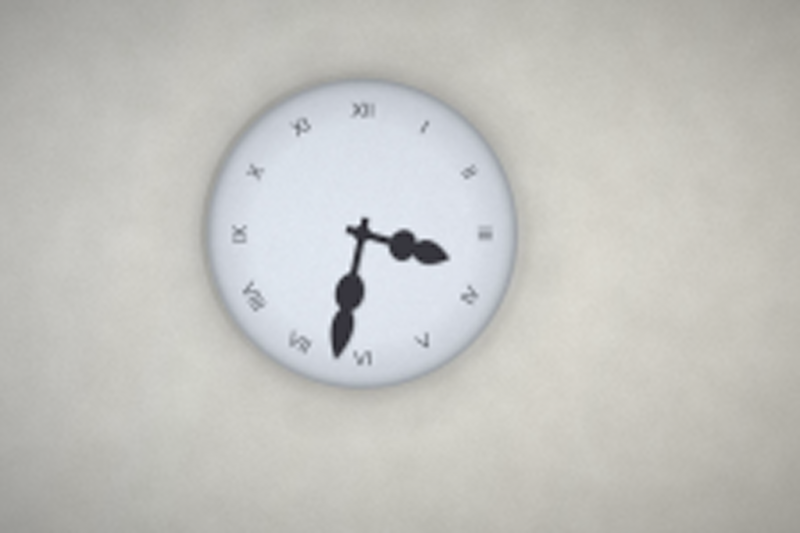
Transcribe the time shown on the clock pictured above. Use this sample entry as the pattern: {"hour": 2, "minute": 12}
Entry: {"hour": 3, "minute": 32}
